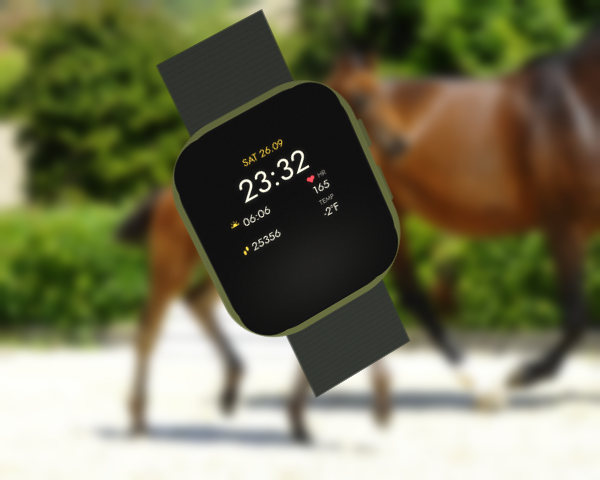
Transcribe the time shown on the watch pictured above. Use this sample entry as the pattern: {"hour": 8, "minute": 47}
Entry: {"hour": 23, "minute": 32}
